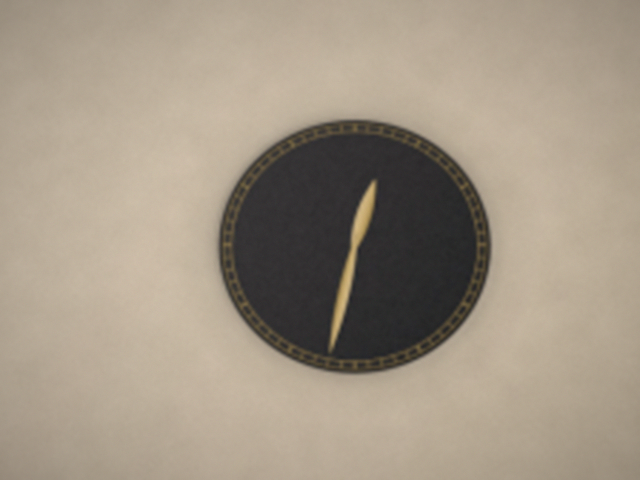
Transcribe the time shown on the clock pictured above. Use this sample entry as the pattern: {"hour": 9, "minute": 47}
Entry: {"hour": 12, "minute": 32}
